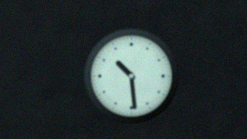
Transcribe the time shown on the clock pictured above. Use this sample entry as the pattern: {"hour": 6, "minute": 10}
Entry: {"hour": 10, "minute": 29}
